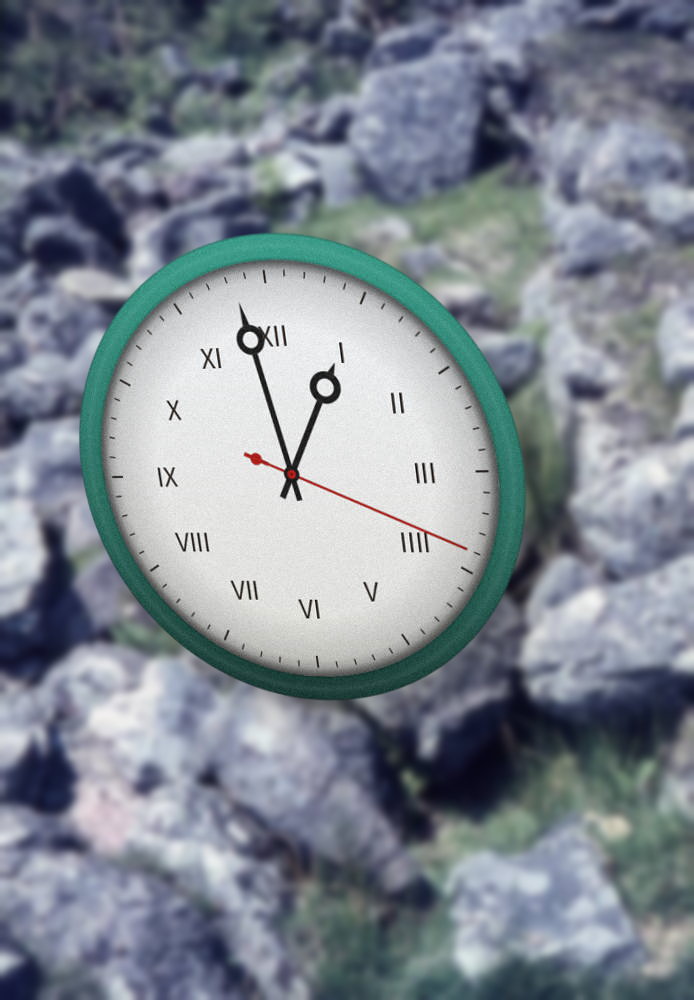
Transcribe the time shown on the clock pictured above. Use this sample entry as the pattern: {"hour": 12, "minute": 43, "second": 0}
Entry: {"hour": 12, "minute": 58, "second": 19}
